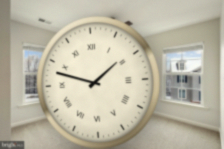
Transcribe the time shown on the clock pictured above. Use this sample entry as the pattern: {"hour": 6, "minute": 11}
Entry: {"hour": 1, "minute": 48}
